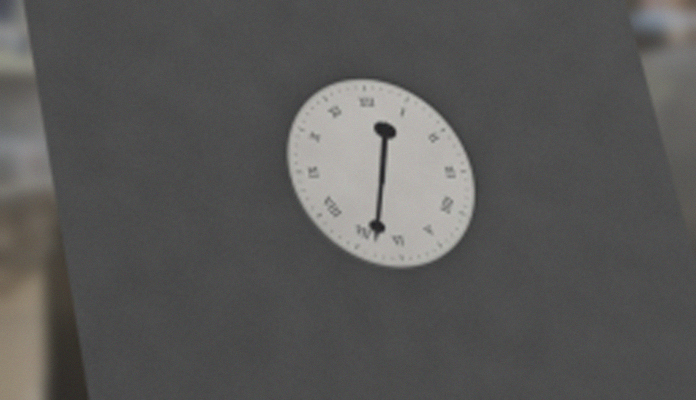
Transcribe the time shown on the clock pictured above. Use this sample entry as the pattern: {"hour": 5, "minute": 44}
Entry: {"hour": 12, "minute": 33}
